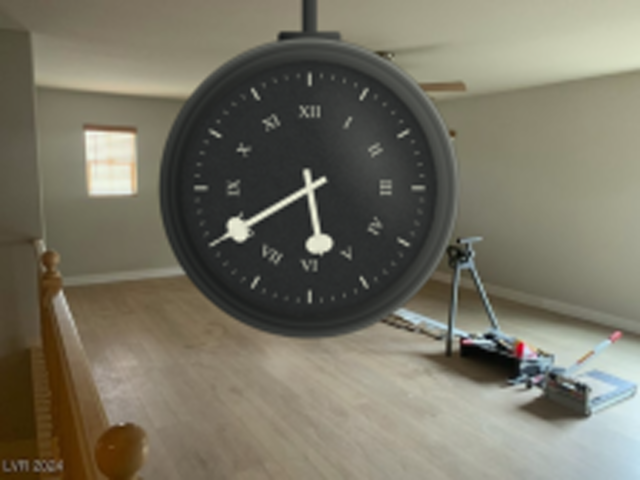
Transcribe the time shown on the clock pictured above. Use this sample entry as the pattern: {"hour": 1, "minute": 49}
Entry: {"hour": 5, "minute": 40}
